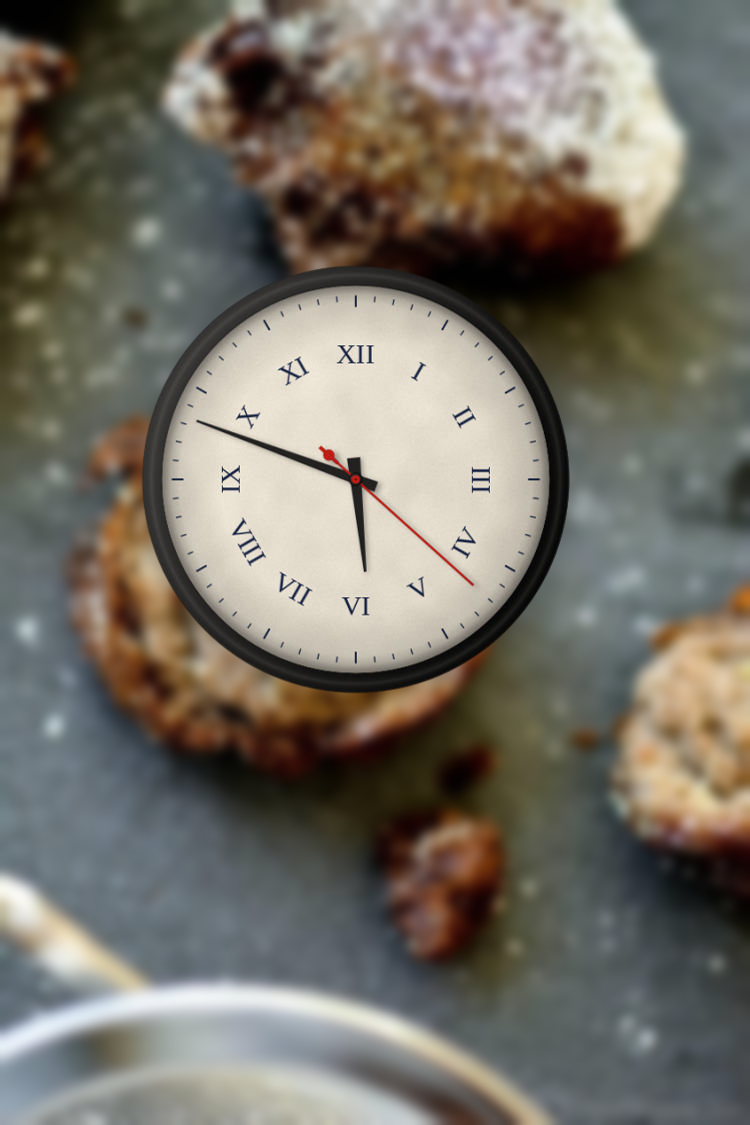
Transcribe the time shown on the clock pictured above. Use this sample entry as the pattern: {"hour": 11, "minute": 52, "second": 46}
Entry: {"hour": 5, "minute": 48, "second": 22}
